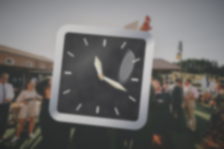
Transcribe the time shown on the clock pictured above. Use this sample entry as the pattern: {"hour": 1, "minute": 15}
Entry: {"hour": 11, "minute": 19}
